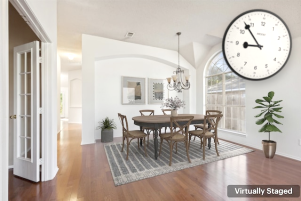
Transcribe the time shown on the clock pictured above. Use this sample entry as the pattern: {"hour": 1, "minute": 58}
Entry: {"hour": 8, "minute": 53}
